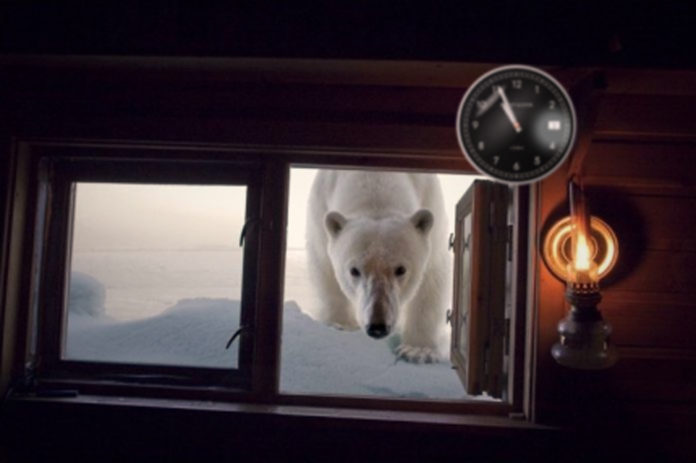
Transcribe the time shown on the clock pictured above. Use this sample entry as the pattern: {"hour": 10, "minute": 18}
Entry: {"hour": 10, "minute": 56}
